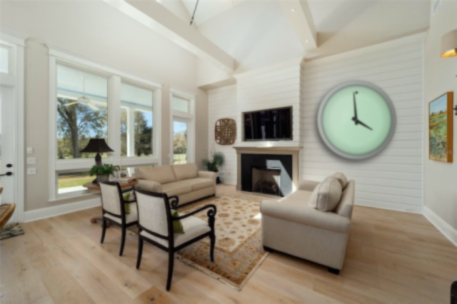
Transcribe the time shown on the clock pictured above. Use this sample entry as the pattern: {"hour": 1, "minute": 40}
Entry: {"hour": 3, "minute": 59}
